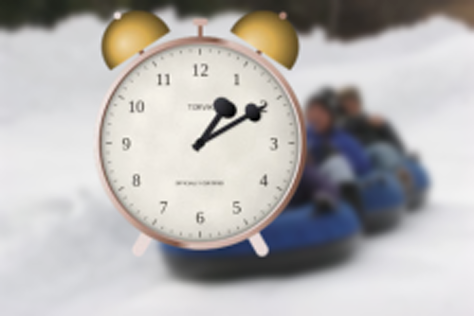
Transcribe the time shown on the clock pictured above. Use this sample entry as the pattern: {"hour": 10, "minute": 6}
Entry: {"hour": 1, "minute": 10}
